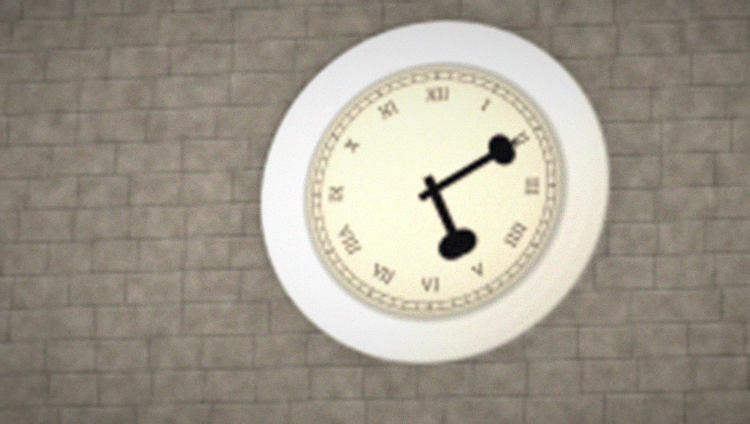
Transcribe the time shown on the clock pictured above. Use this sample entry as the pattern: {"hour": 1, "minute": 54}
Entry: {"hour": 5, "minute": 10}
